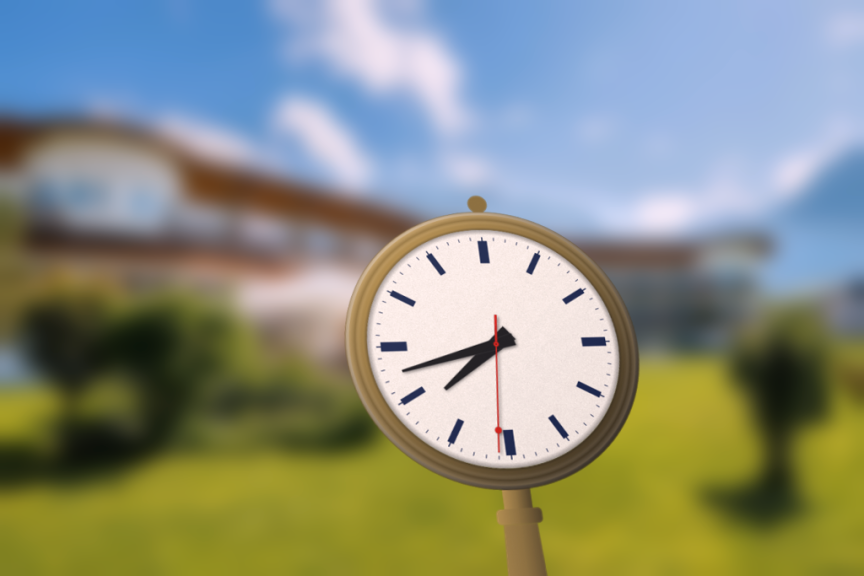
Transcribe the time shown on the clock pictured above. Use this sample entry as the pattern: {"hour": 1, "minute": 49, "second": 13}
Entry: {"hour": 7, "minute": 42, "second": 31}
